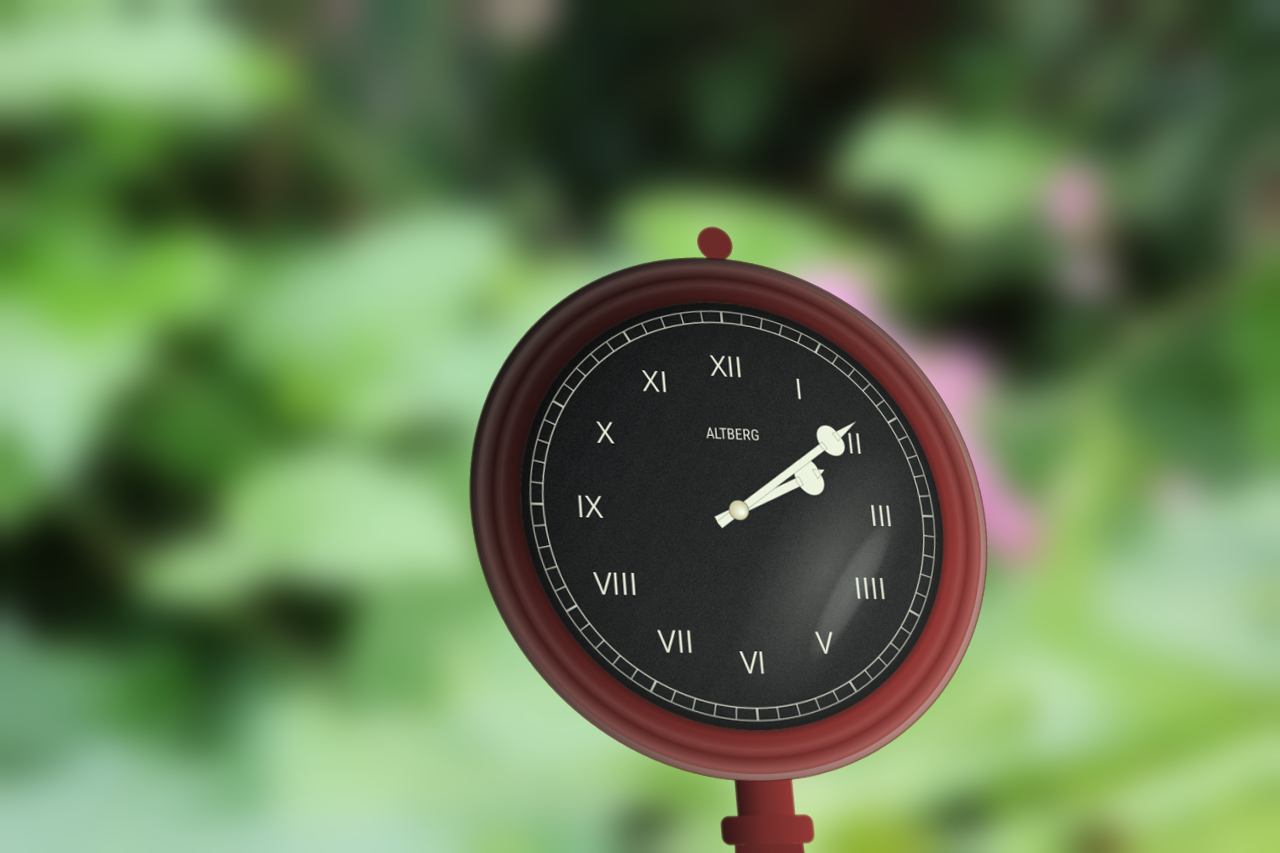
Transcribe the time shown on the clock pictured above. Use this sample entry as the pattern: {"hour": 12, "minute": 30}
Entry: {"hour": 2, "minute": 9}
